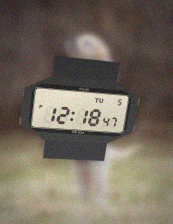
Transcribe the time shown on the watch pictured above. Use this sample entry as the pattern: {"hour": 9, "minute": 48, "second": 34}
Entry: {"hour": 12, "minute": 18, "second": 47}
